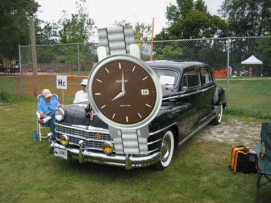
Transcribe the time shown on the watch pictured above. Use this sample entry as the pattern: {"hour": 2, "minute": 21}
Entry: {"hour": 8, "minute": 1}
